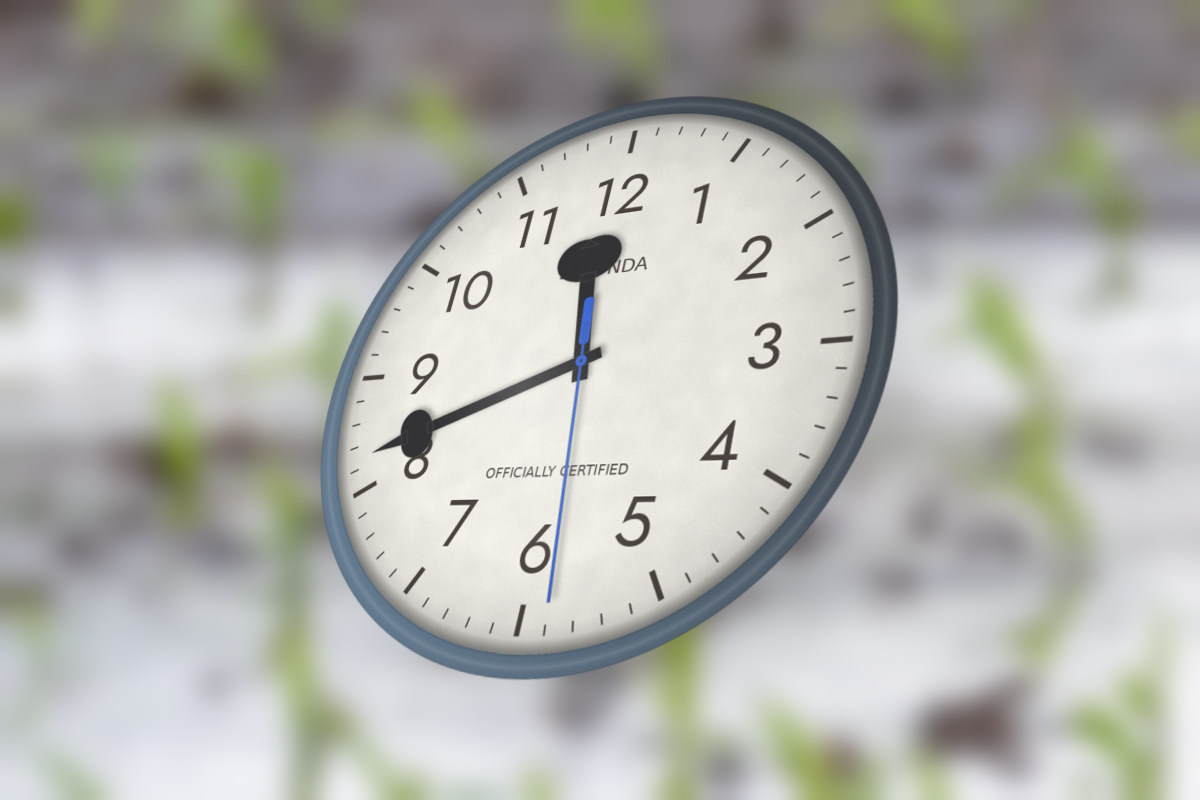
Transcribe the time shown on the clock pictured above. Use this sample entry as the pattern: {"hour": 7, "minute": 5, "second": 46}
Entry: {"hour": 11, "minute": 41, "second": 29}
